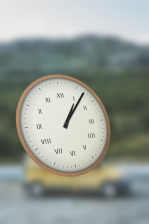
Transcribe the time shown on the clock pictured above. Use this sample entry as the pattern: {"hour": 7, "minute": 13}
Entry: {"hour": 1, "minute": 7}
